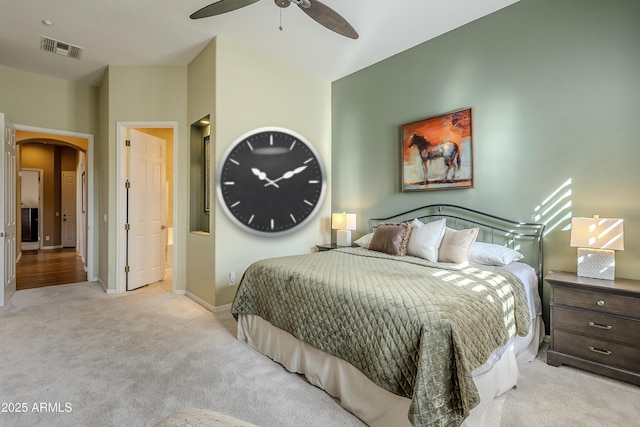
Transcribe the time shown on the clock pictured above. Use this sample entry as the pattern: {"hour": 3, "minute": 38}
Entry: {"hour": 10, "minute": 11}
